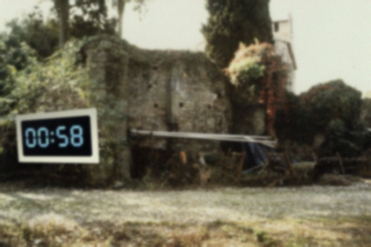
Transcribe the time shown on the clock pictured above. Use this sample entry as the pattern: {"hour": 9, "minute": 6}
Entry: {"hour": 0, "minute": 58}
